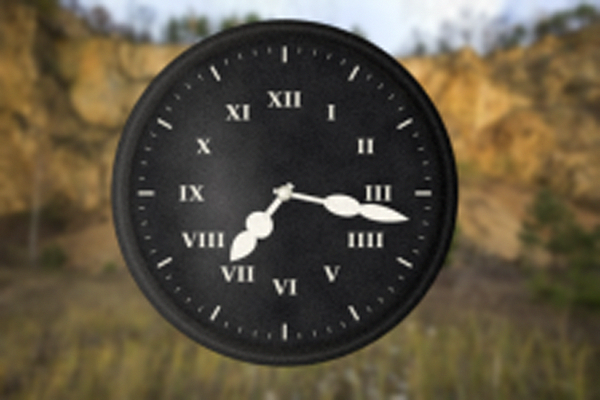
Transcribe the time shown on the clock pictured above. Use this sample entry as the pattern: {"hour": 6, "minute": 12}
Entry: {"hour": 7, "minute": 17}
